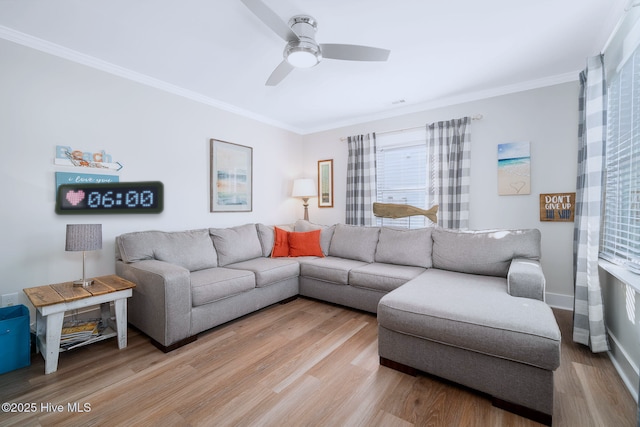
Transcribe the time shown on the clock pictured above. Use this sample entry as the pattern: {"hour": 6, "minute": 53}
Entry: {"hour": 6, "minute": 0}
